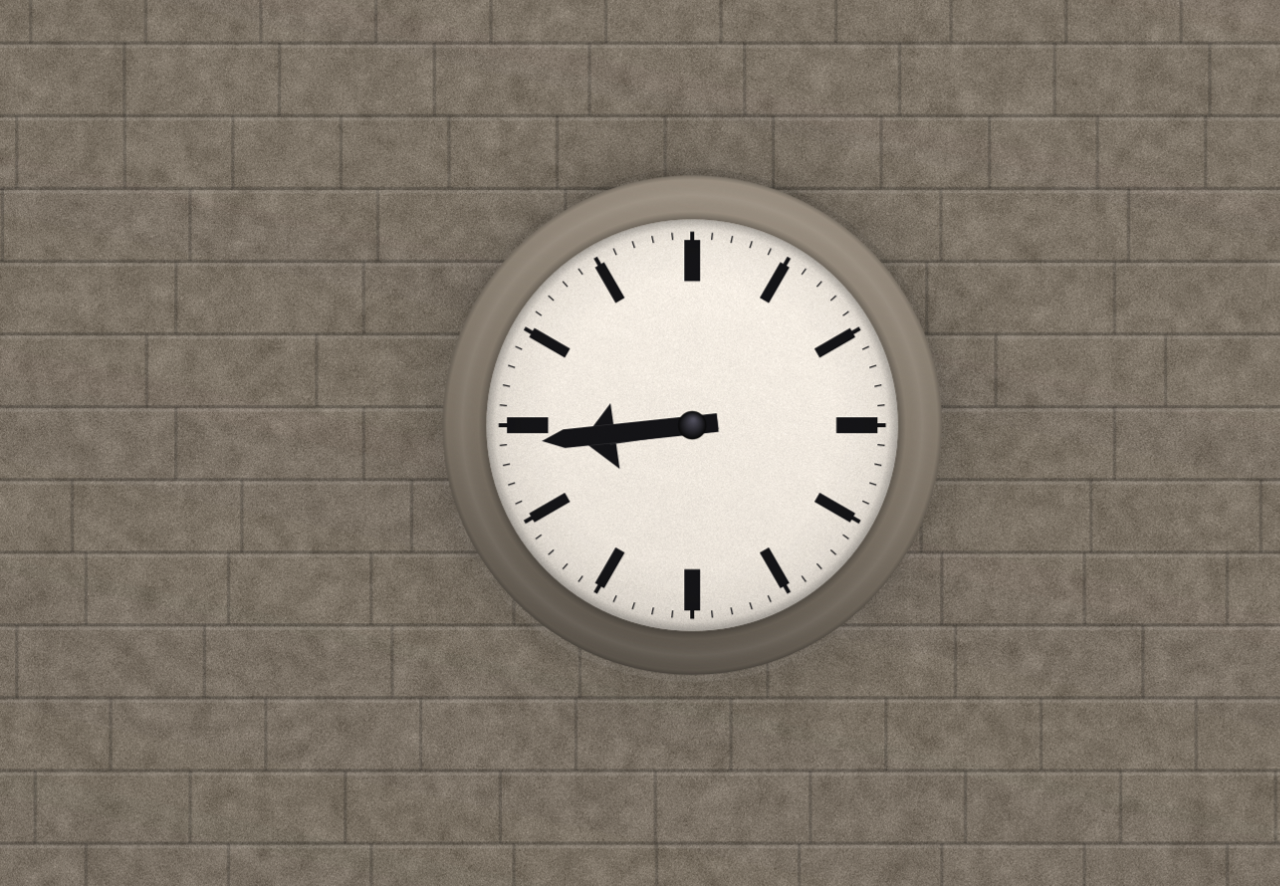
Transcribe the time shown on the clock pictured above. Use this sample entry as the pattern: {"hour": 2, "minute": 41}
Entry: {"hour": 8, "minute": 44}
